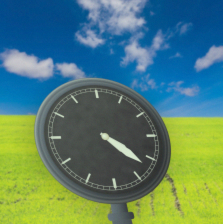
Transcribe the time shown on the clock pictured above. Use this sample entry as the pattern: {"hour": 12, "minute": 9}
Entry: {"hour": 4, "minute": 22}
